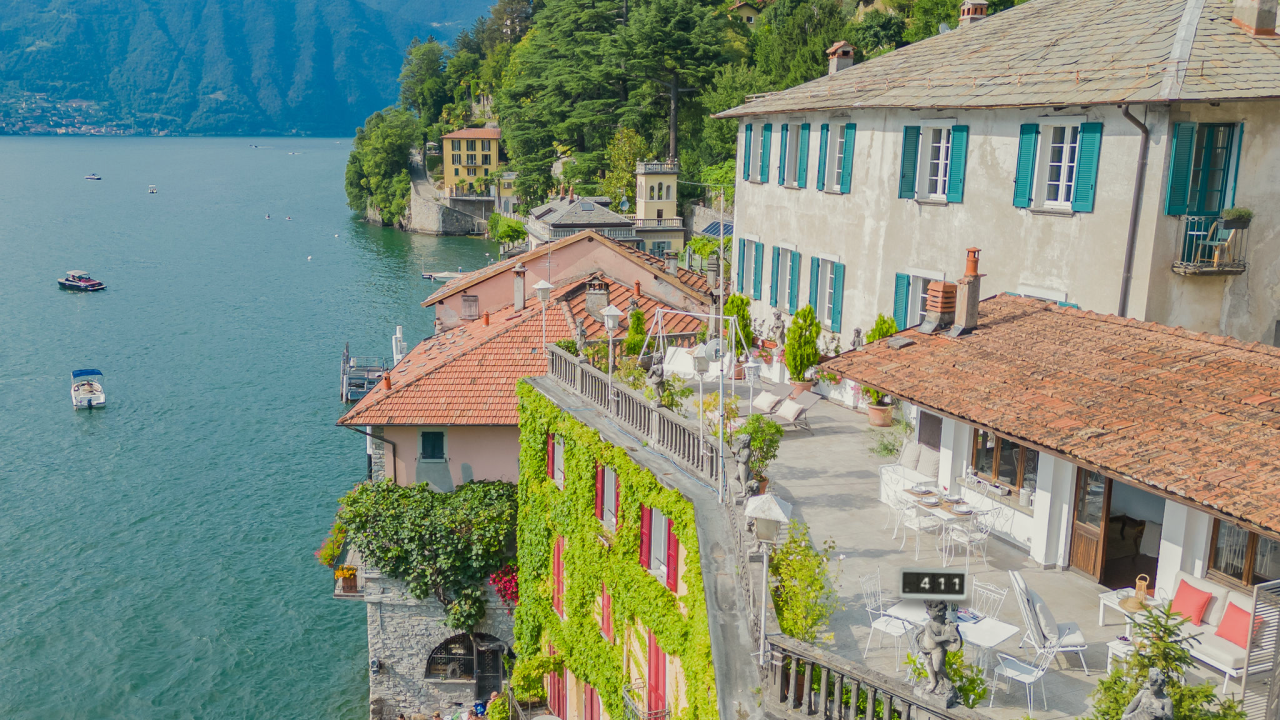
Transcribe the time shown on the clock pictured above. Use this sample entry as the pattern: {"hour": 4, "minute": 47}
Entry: {"hour": 4, "minute": 11}
